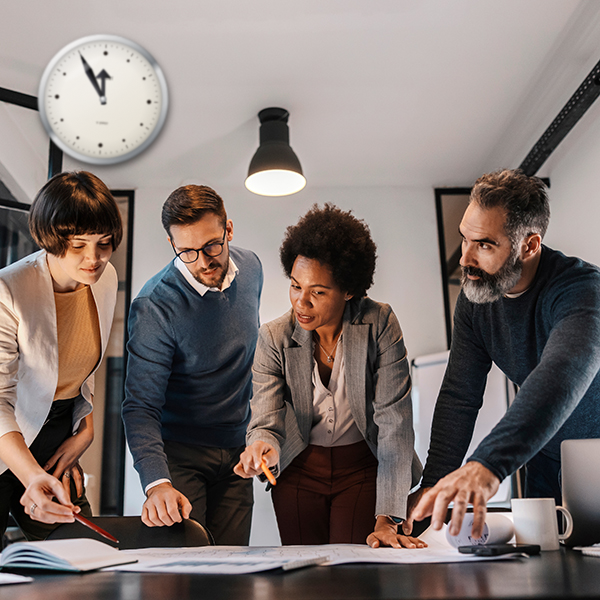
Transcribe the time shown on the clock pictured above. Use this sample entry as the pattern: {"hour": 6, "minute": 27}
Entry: {"hour": 11, "minute": 55}
